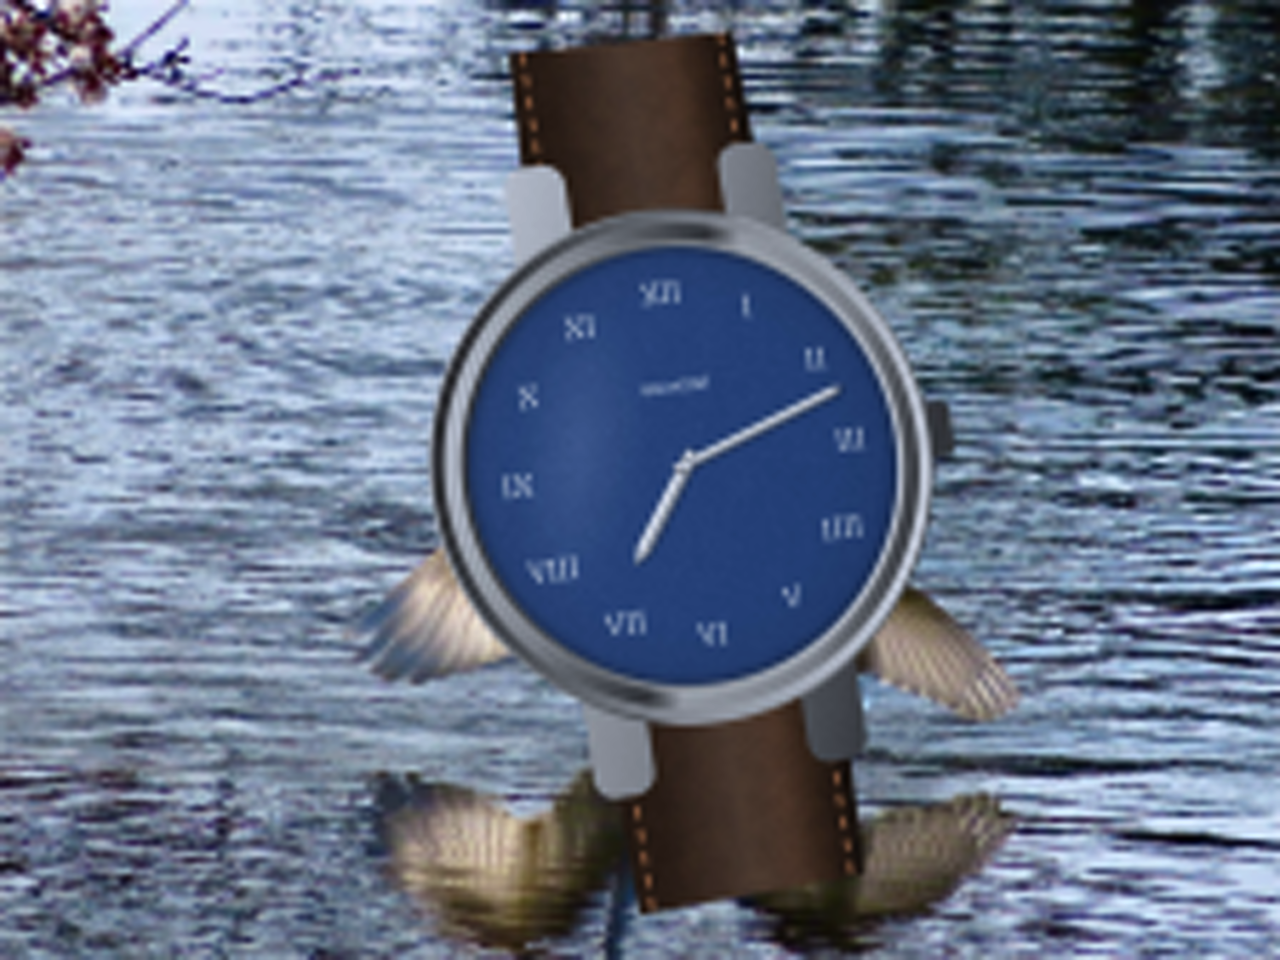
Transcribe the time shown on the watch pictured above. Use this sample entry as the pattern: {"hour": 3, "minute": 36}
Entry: {"hour": 7, "minute": 12}
